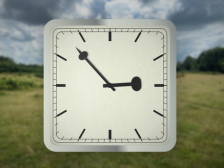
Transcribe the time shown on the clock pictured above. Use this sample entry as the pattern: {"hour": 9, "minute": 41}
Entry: {"hour": 2, "minute": 53}
